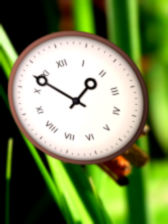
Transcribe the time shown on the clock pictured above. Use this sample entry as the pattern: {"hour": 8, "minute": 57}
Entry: {"hour": 1, "minute": 53}
